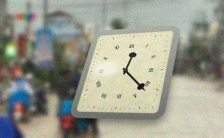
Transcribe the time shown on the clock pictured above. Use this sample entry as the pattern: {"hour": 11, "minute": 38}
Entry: {"hour": 12, "minute": 22}
